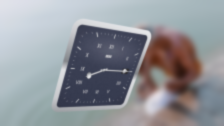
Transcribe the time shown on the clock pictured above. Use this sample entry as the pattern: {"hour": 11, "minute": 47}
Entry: {"hour": 8, "minute": 15}
